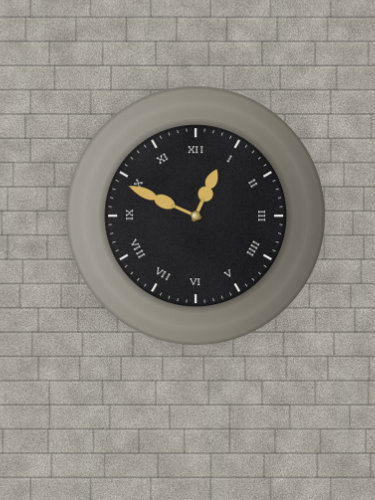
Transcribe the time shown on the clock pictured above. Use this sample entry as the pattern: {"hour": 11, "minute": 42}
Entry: {"hour": 12, "minute": 49}
